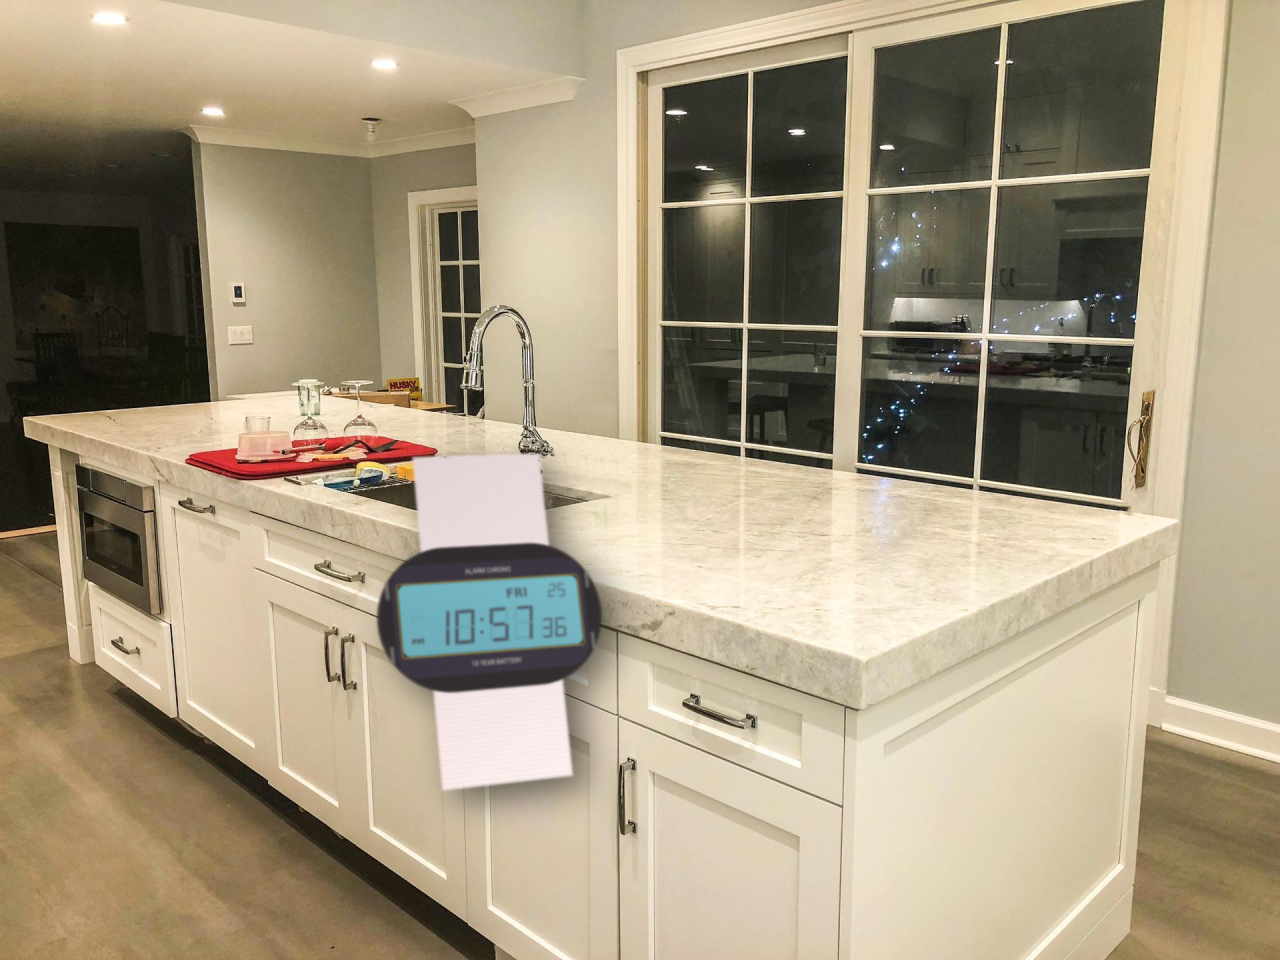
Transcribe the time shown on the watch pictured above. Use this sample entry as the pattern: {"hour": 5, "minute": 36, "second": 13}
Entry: {"hour": 10, "minute": 57, "second": 36}
